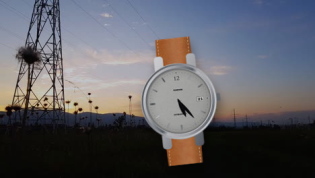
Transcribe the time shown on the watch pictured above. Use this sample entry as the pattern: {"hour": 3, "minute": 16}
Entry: {"hour": 5, "minute": 24}
